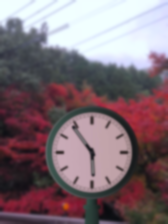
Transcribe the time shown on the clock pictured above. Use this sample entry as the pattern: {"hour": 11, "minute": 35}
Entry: {"hour": 5, "minute": 54}
